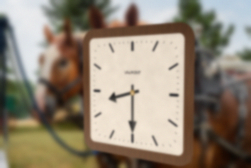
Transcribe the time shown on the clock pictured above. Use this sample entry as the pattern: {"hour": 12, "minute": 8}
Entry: {"hour": 8, "minute": 30}
